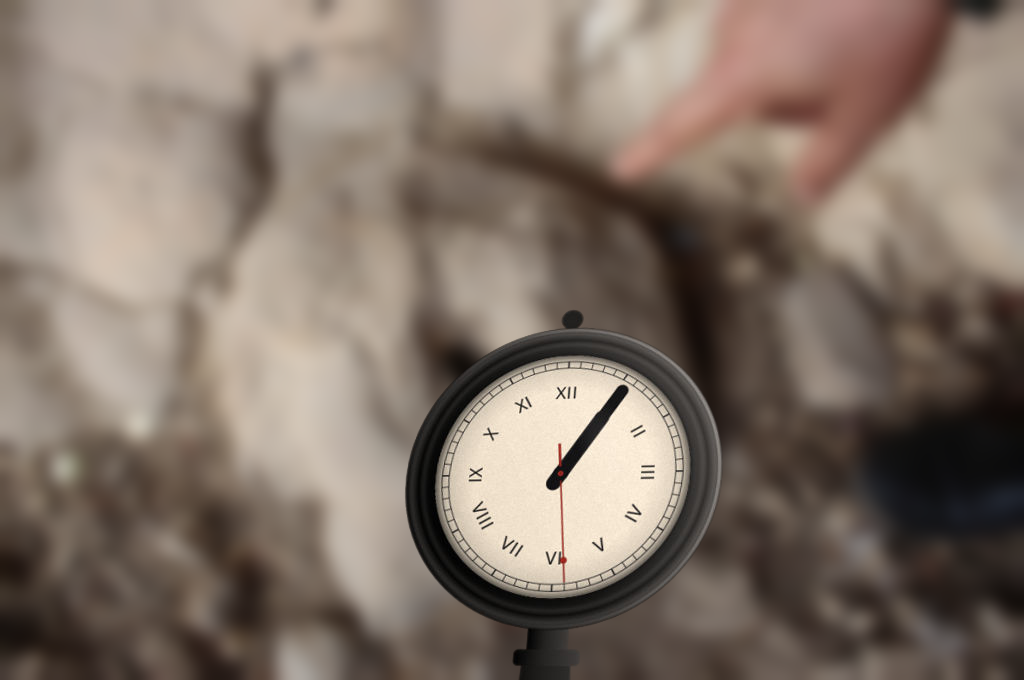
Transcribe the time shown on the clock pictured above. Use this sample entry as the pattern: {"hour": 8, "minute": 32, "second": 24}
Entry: {"hour": 1, "minute": 5, "second": 29}
